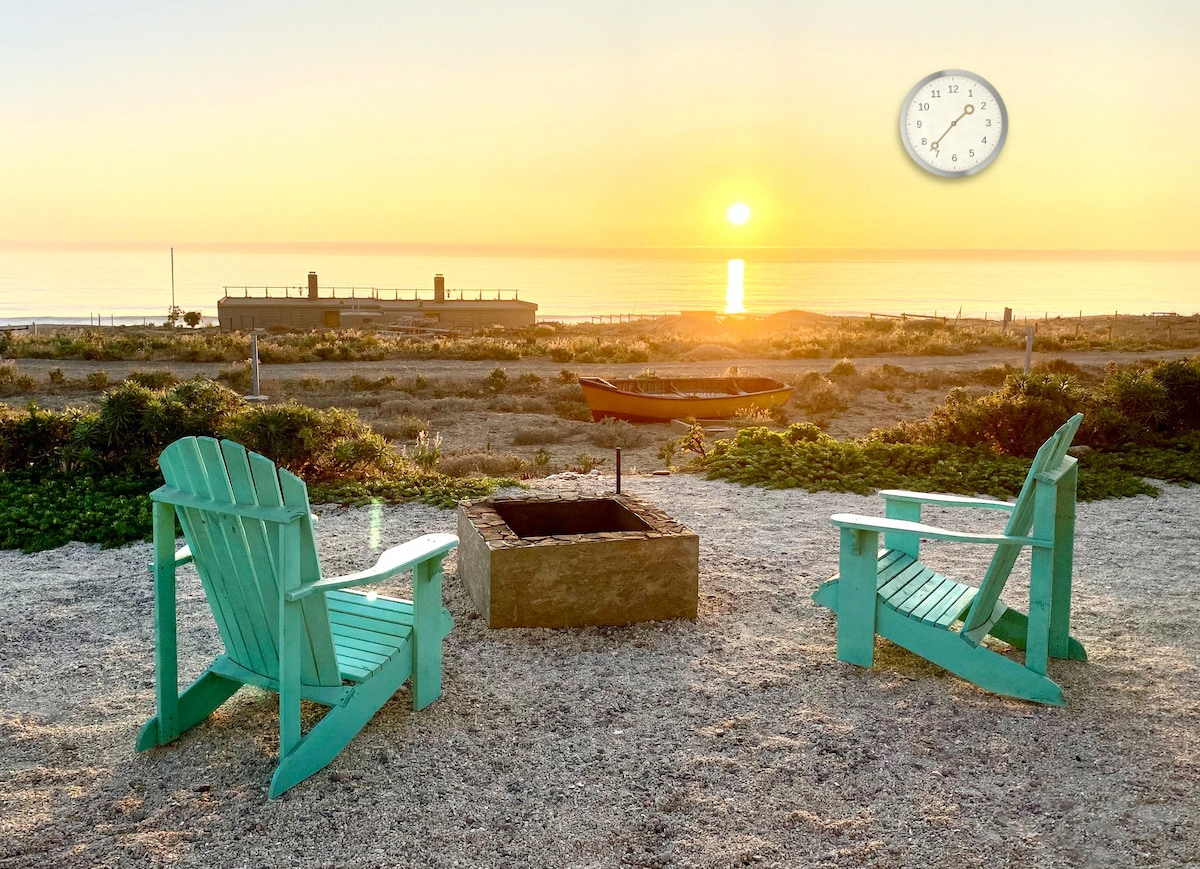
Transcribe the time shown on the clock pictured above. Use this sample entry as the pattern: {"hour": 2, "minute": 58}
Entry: {"hour": 1, "minute": 37}
